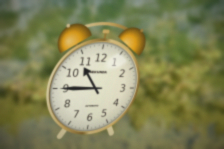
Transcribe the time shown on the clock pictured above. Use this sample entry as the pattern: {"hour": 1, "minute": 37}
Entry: {"hour": 10, "minute": 45}
